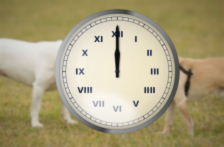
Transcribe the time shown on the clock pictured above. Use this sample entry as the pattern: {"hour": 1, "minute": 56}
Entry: {"hour": 12, "minute": 0}
